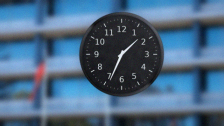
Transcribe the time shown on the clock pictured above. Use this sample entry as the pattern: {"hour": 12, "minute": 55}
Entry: {"hour": 1, "minute": 34}
